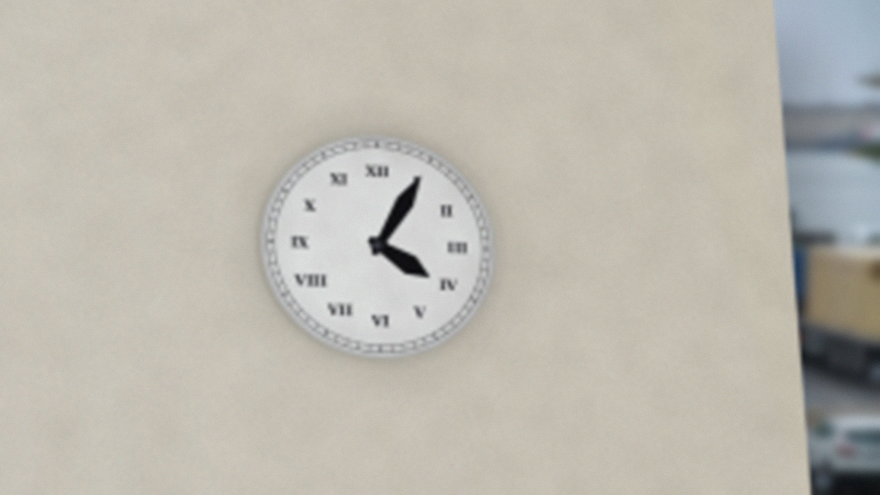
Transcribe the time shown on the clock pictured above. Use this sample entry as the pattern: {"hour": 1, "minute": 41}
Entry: {"hour": 4, "minute": 5}
